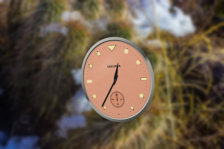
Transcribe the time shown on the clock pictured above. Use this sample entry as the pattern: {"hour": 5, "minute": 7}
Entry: {"hour": 12, "minute": 36}
